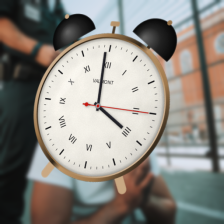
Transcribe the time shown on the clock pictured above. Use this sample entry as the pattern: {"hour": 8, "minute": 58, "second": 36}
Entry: {"hour": 3, "minute": 59, "second": 15}
